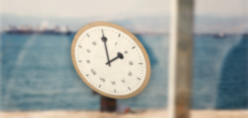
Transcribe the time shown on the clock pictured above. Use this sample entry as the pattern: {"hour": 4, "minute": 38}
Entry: {"hour": 2, "minute": 0}
